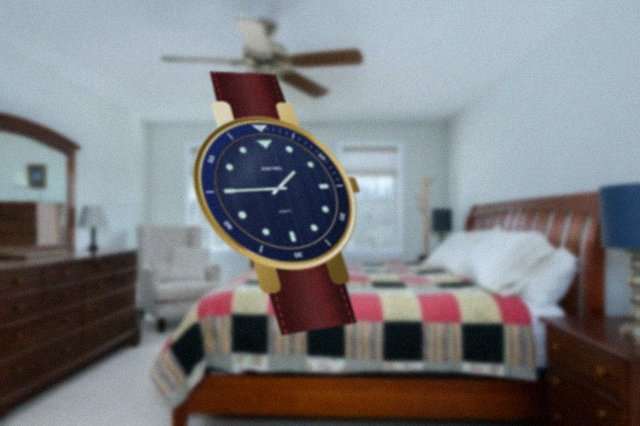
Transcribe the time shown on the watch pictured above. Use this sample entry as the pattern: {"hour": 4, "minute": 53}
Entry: {"hour": 1, "minute": 45}
